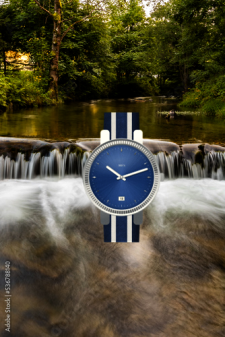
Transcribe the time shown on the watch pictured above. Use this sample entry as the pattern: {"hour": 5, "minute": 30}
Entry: {"hour": 10, "minute": 12}
